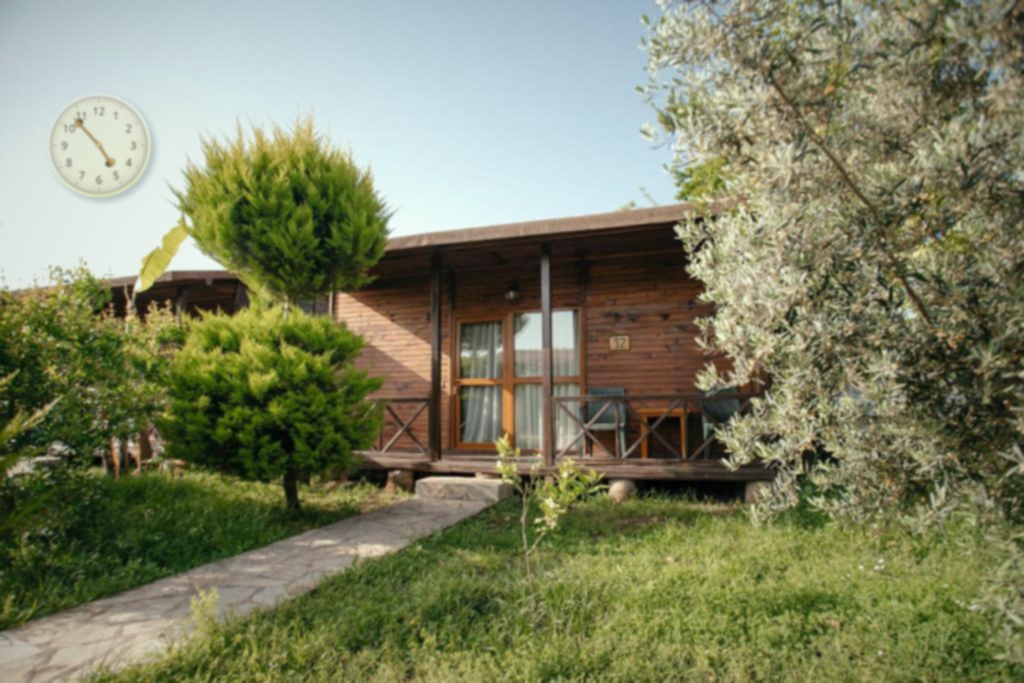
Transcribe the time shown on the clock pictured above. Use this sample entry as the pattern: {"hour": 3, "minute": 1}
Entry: {"hour": 4, "minute": 53}
